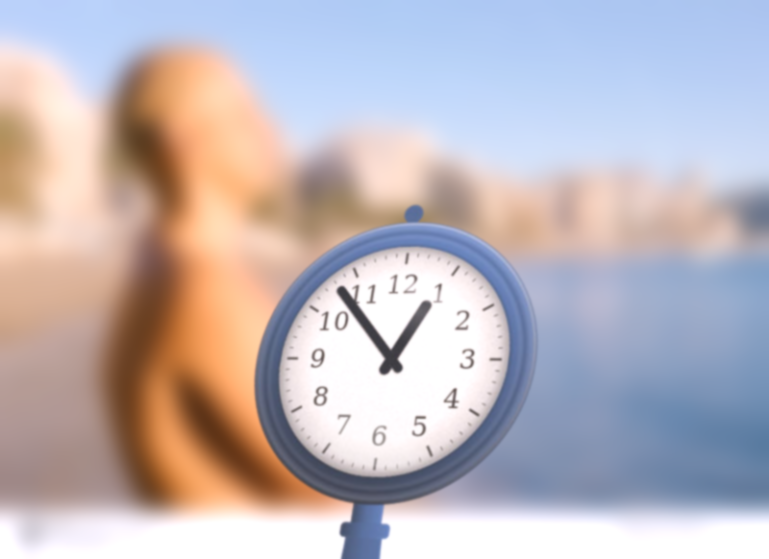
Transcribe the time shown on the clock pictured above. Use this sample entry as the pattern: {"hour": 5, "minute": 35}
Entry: {"hour": 12, "minute": 53}
